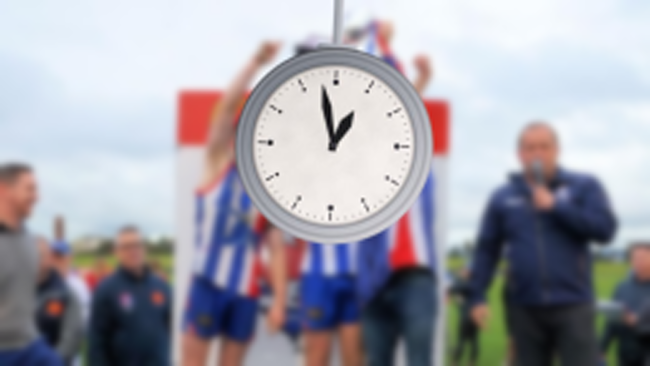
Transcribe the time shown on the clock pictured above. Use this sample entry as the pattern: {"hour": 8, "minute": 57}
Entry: {"hour": 12, "minute": 58}
